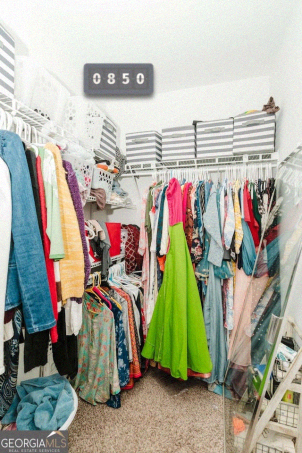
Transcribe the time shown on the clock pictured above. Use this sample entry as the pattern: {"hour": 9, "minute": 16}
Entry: {"hour": 8, "minute": 50}
